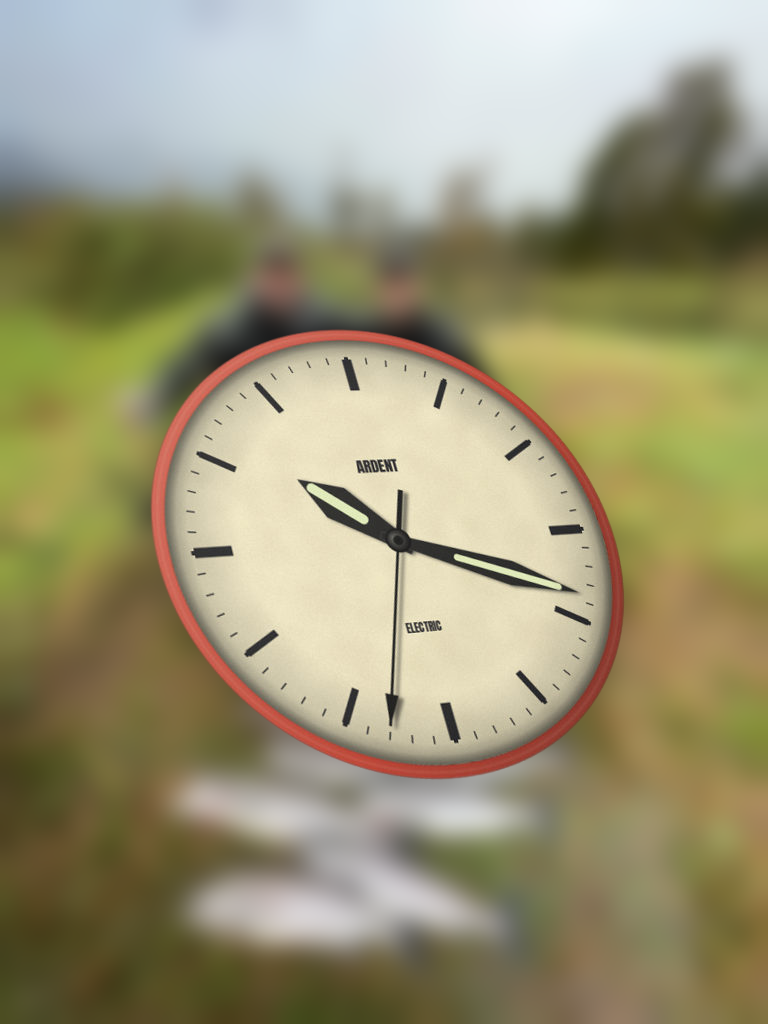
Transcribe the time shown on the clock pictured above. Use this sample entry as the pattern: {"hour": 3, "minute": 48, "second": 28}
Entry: {"hour": 10, "minute": 18, "second": 33}
